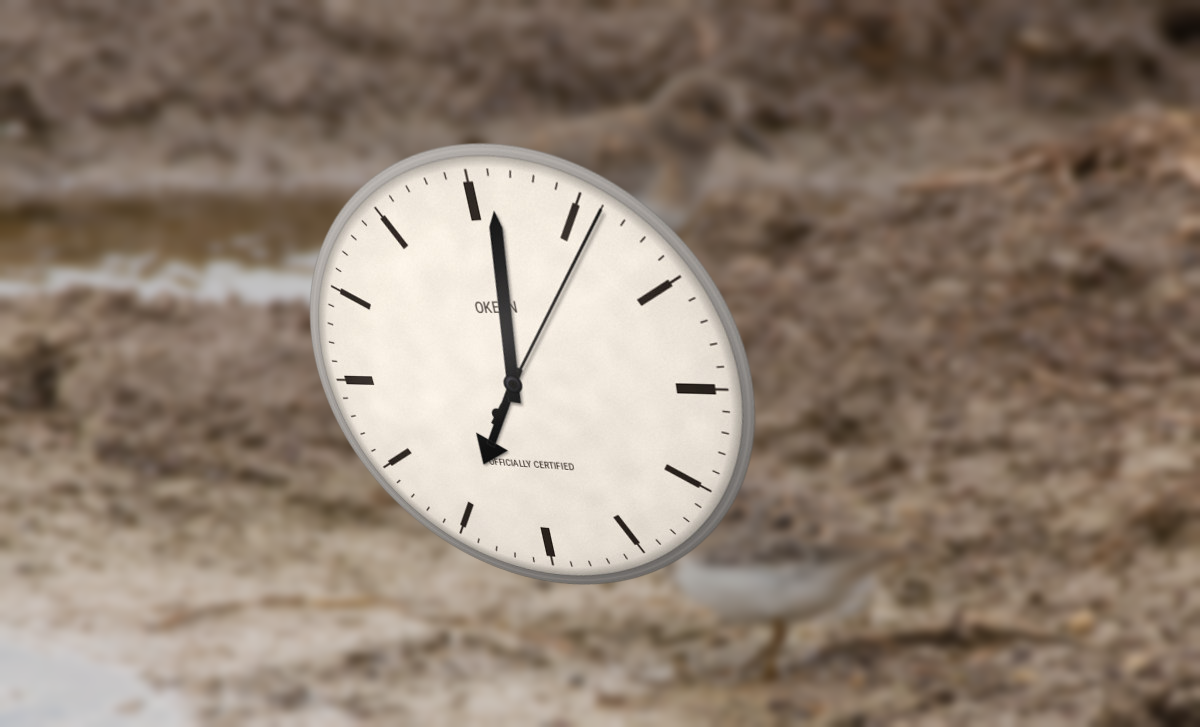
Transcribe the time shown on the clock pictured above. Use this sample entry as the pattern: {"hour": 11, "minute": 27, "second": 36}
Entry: {"hour": 7, "minute": 1, "second": 6}
